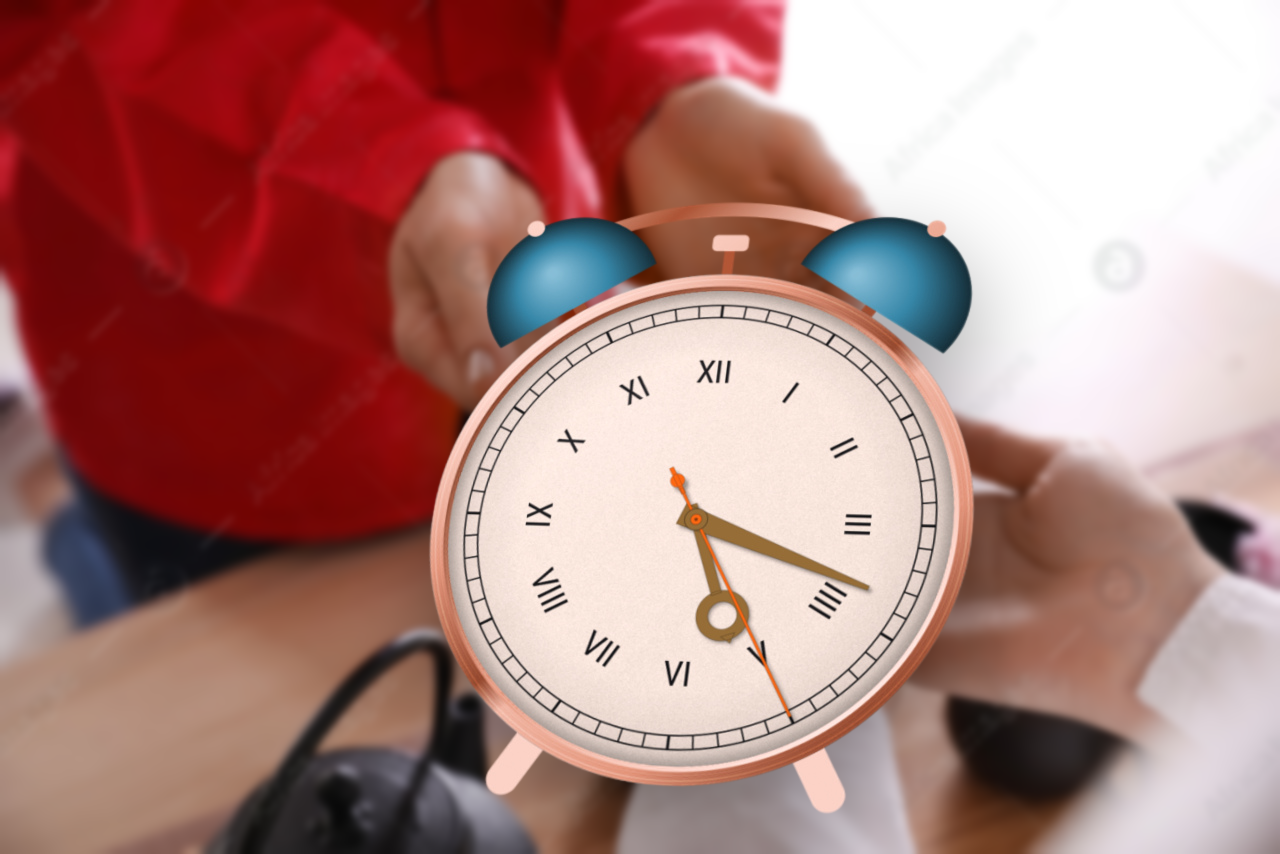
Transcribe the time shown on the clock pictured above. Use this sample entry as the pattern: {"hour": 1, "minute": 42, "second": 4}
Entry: {"hour": 5, "minute": 18, "second": 25}
